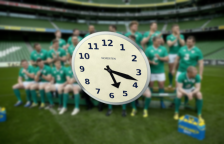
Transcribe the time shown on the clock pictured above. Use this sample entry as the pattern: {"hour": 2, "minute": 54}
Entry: {"hour": 5, "minute": 18}
